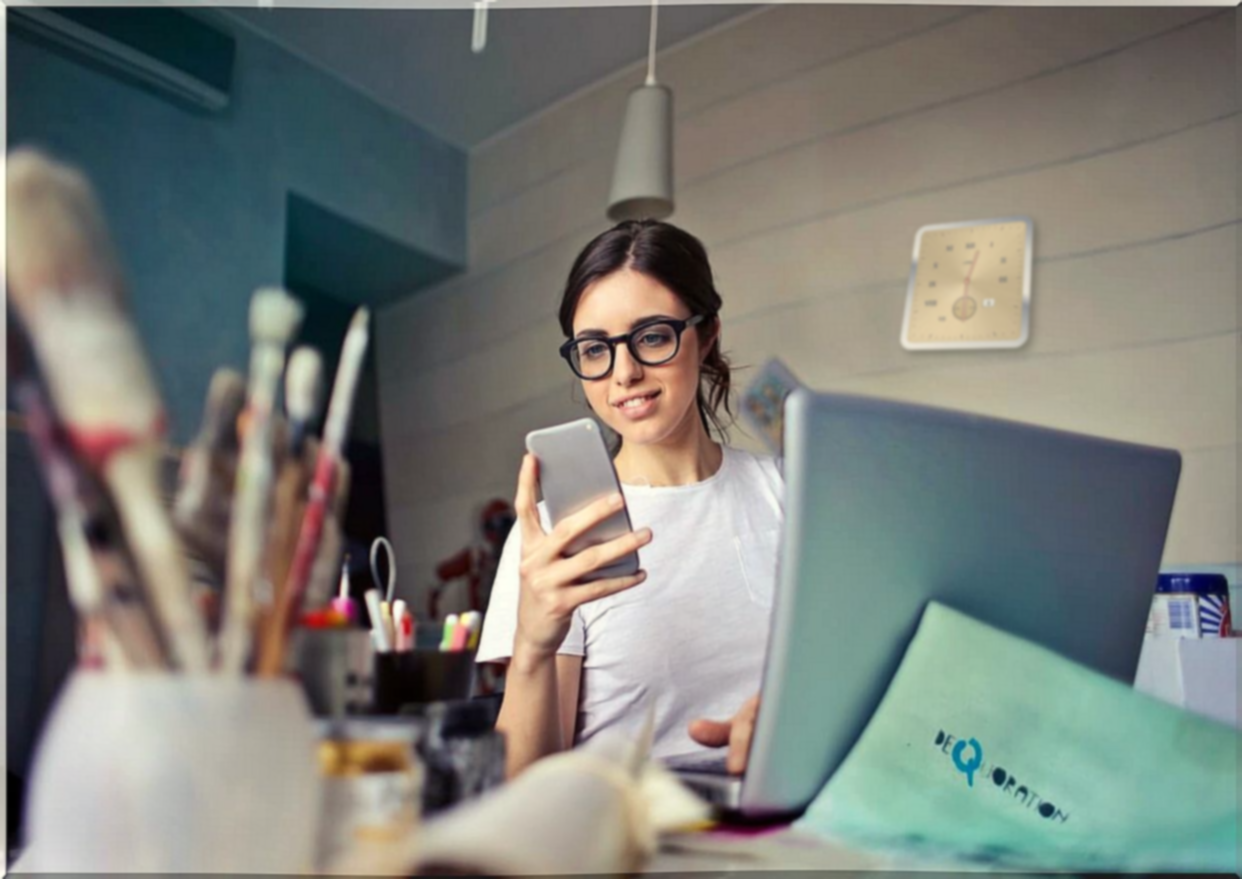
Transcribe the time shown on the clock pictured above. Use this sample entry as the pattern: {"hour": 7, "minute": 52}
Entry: {"hour": 12, "minute": 30}
